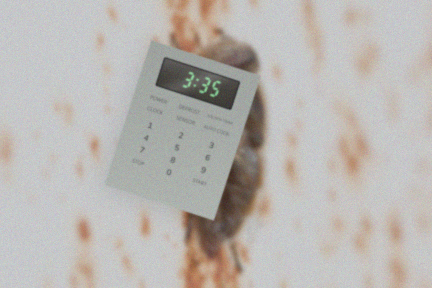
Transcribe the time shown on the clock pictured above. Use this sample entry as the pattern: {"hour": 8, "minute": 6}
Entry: {"hour": 3, "minute": 35}
